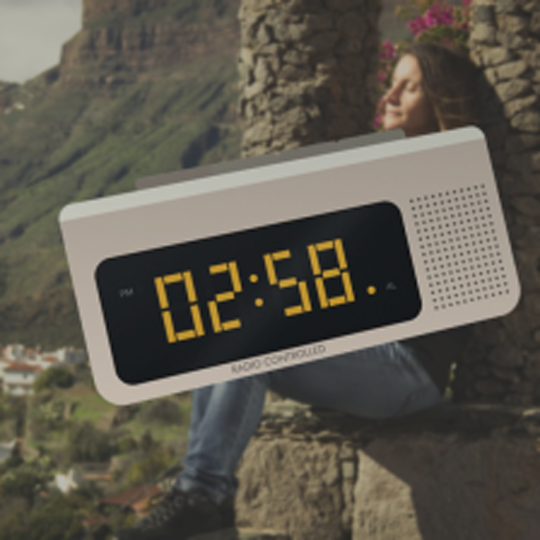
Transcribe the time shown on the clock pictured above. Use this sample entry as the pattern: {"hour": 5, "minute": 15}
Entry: {"hour": 2, "minute": 58}
